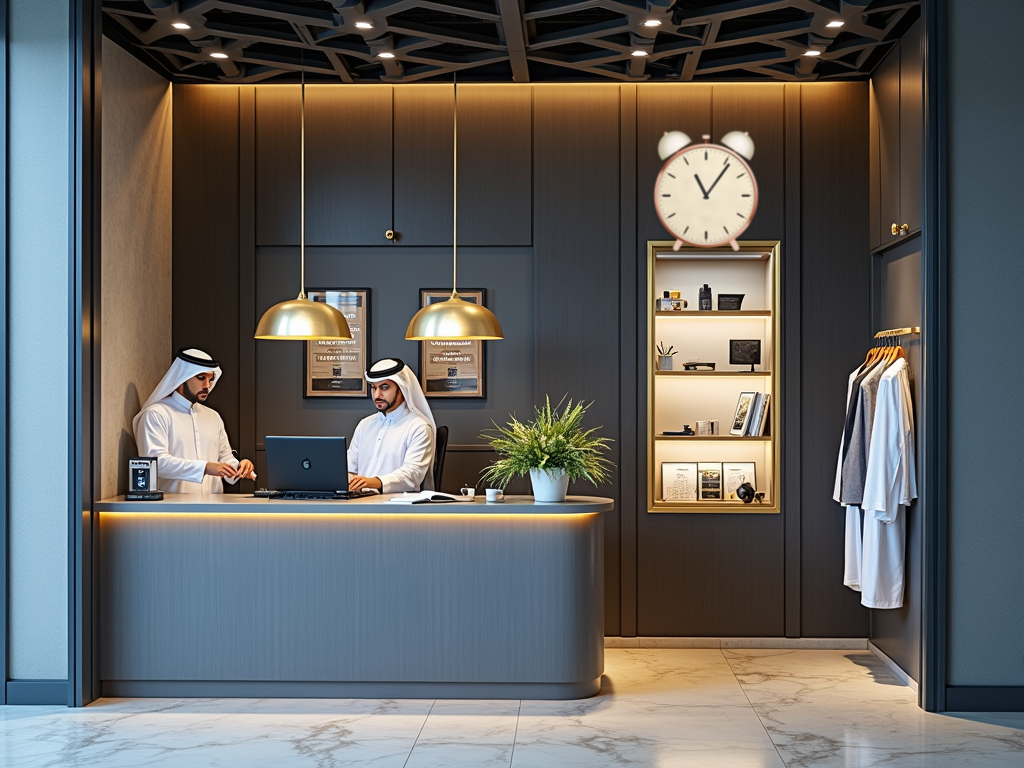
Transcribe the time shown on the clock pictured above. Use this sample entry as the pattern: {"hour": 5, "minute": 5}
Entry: {"hour": 11, "minute": 6}
